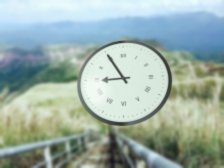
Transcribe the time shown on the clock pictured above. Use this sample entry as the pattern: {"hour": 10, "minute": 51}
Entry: {"hour": 8, "minute": 55}
